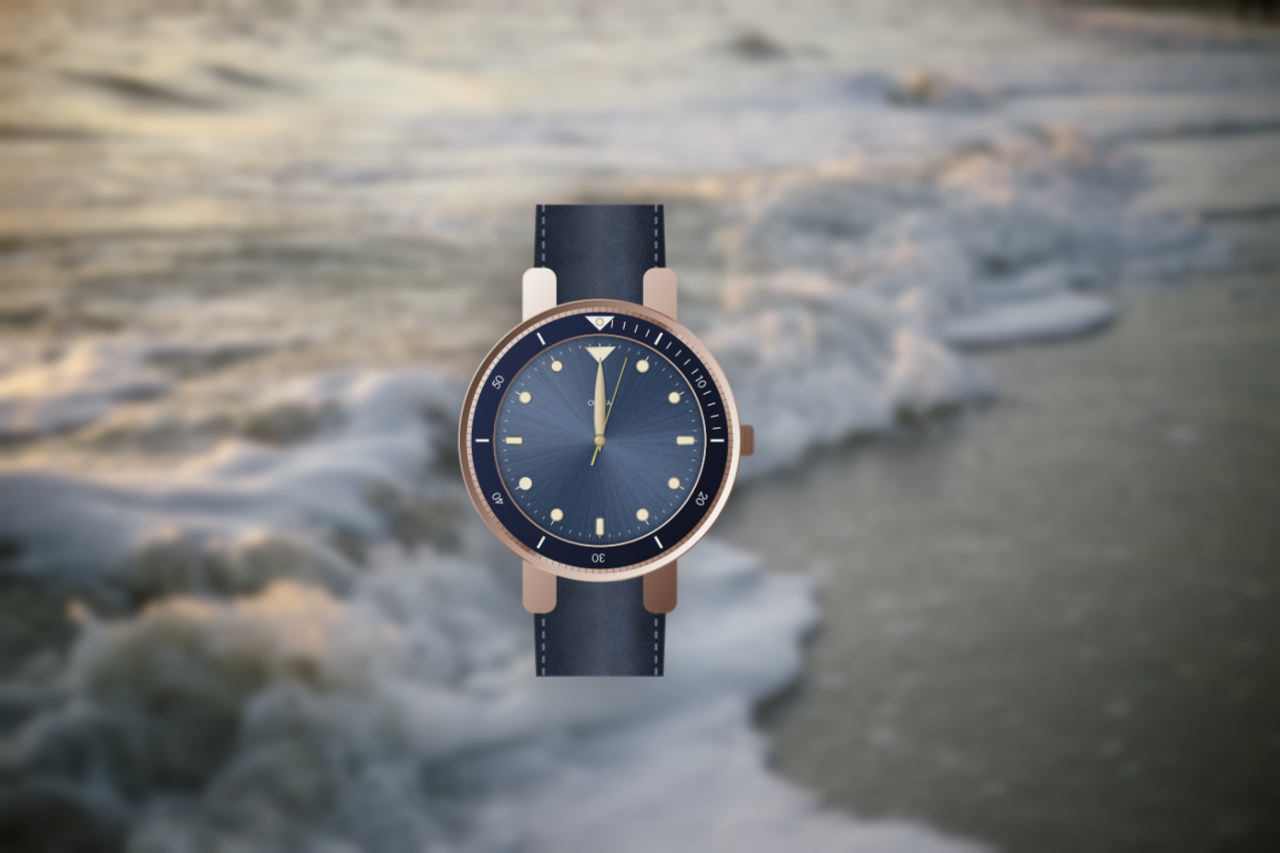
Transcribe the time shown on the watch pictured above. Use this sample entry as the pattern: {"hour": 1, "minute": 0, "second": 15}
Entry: {"hour": 12, "minute": 0, "second": 3}
